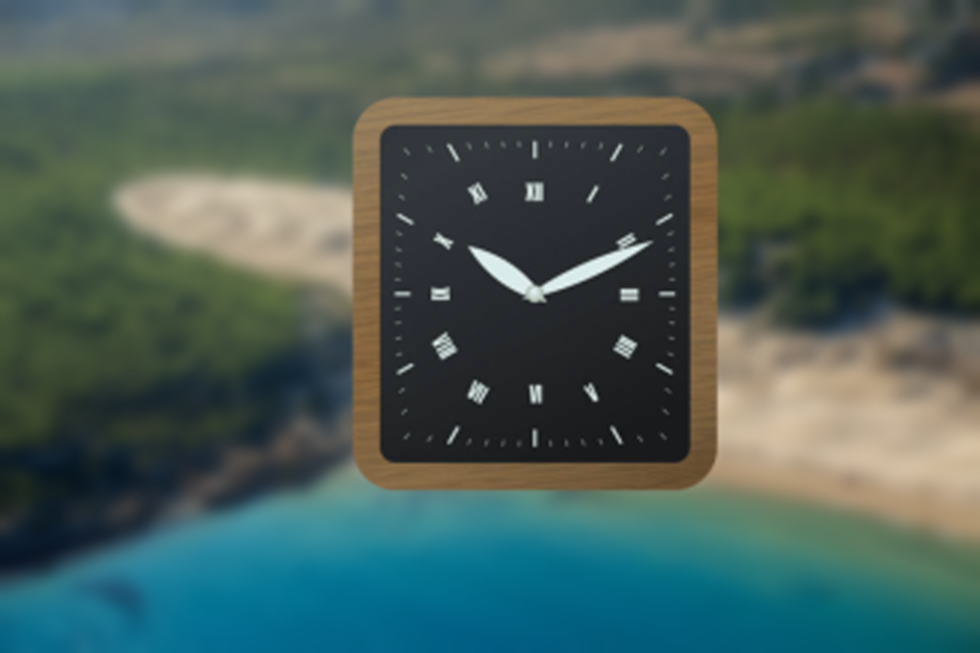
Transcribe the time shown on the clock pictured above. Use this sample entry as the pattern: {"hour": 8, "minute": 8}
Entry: {"hour": 10, "minute": 11}
